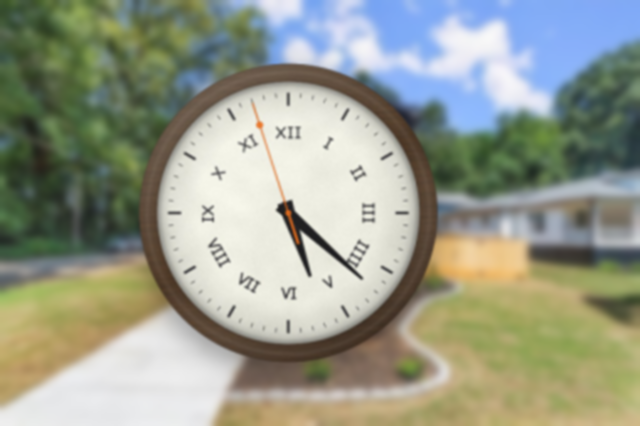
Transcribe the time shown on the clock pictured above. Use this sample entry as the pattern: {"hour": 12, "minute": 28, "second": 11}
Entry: {"hour": 5, "minute": 21, "second": 57}
